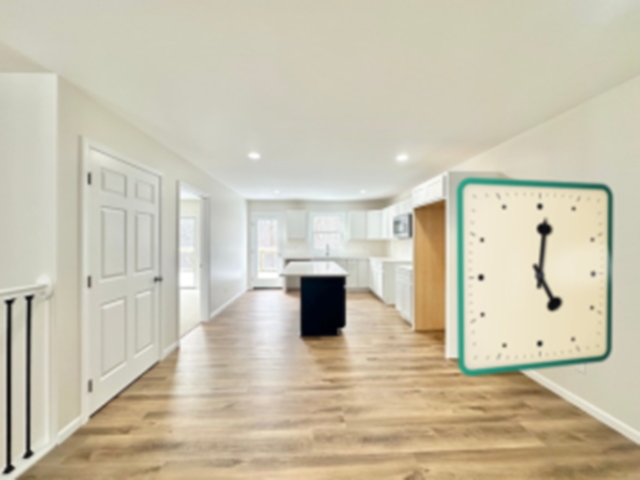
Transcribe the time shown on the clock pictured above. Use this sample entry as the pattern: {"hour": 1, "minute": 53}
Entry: {"hour": 5, "minute": 1}
